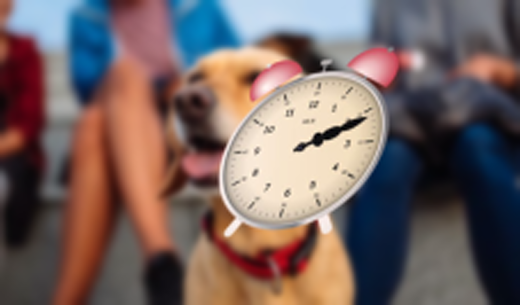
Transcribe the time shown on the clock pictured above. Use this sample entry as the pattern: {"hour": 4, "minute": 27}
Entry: {"hour": 2, "minute": 11}
